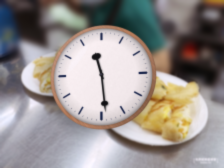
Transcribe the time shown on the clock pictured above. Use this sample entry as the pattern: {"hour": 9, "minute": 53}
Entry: {"hour": 11, "minute": 29}
